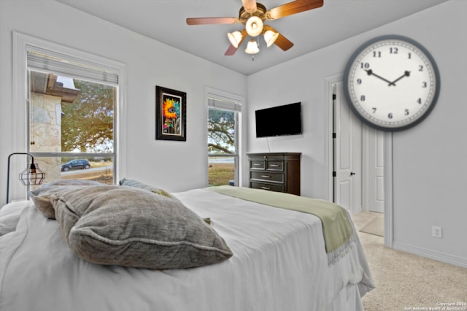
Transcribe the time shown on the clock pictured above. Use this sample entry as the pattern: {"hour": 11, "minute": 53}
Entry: {"hour": 1, "minute": 49}
